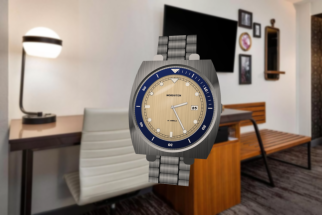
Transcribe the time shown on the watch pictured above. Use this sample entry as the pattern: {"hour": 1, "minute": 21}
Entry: {"hour": 2, "minute": 25}
